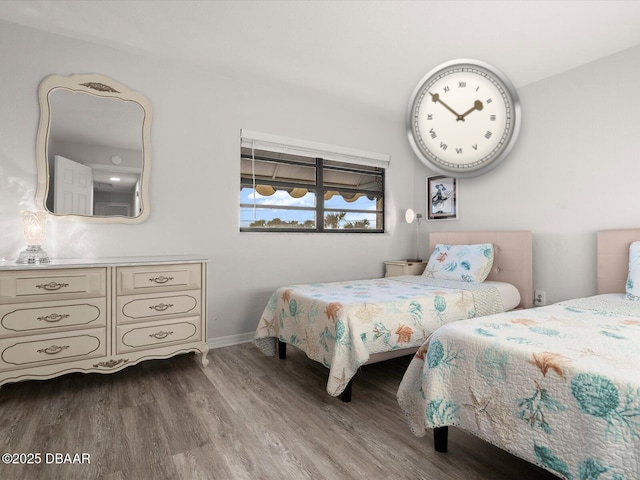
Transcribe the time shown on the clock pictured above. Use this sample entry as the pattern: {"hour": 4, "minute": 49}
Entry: {"hour": 1, "minute": 51}
